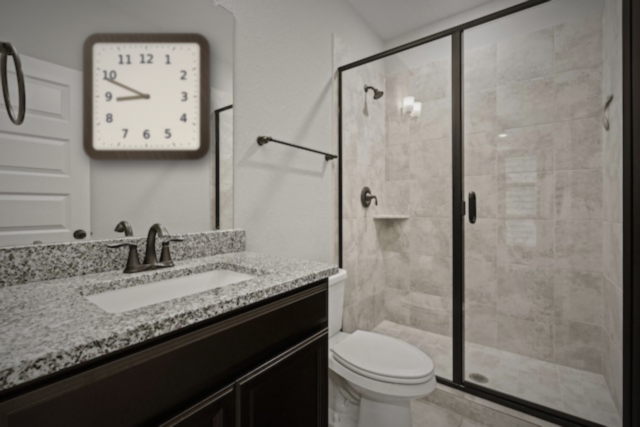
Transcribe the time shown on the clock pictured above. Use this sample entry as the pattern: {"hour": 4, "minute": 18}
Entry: {"hour": 8, "minute": 49}
